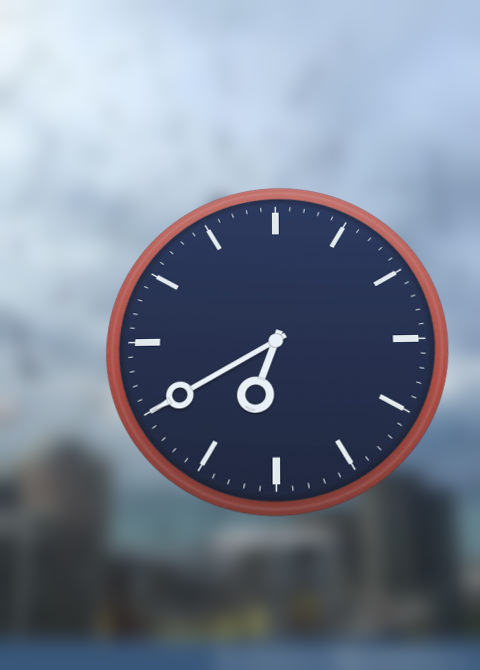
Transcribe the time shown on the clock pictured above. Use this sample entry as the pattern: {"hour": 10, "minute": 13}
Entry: {"hour": 6, "minute": 40}
